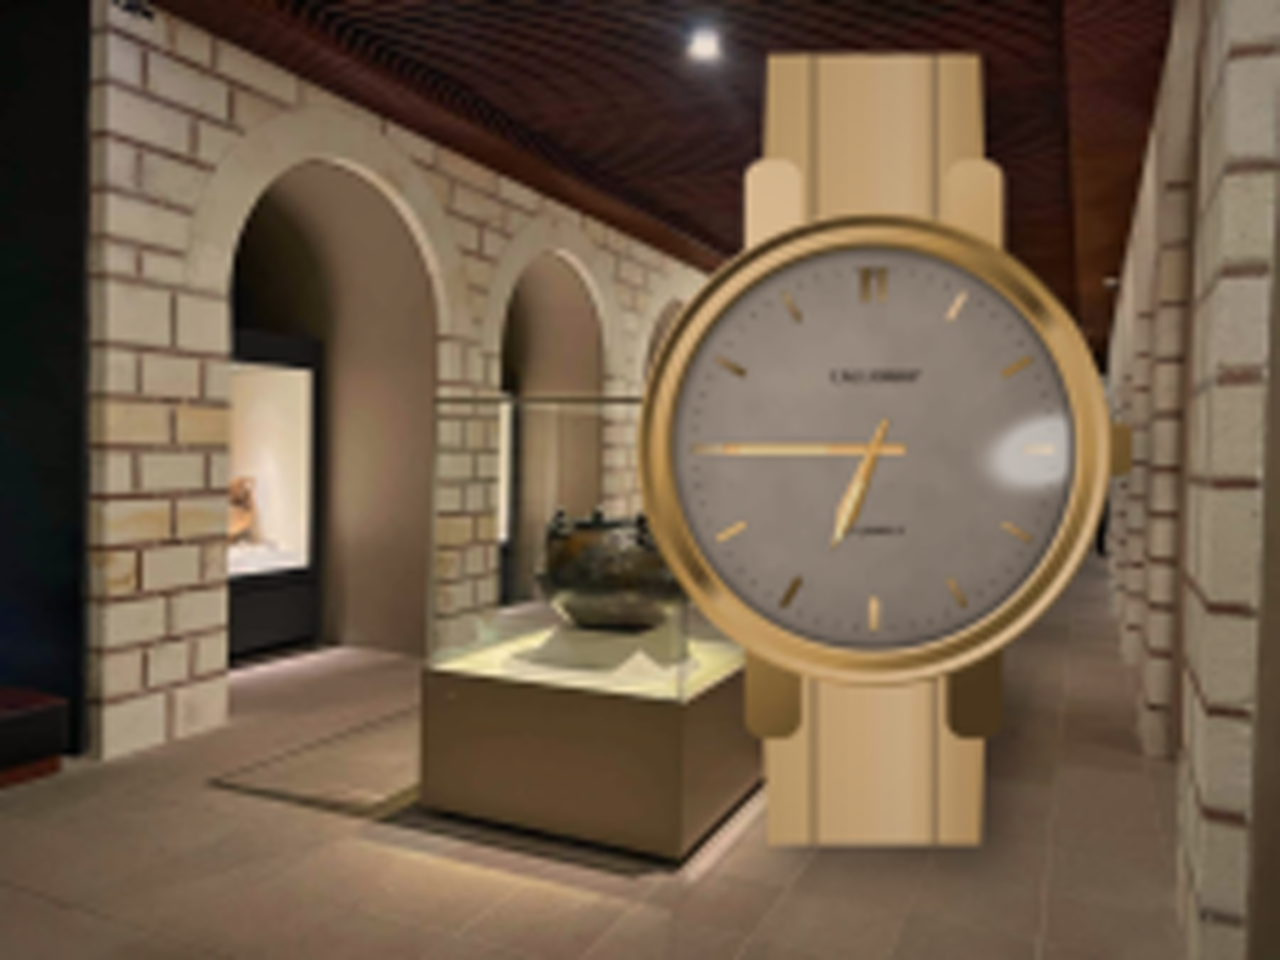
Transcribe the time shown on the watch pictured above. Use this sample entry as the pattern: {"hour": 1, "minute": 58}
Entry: {"hour": 6, "minute": 45}
